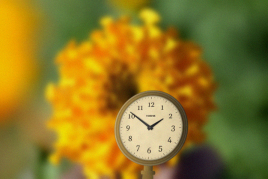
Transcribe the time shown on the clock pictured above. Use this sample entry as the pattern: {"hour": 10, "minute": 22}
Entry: {"hour": 1, "minute": 51}
